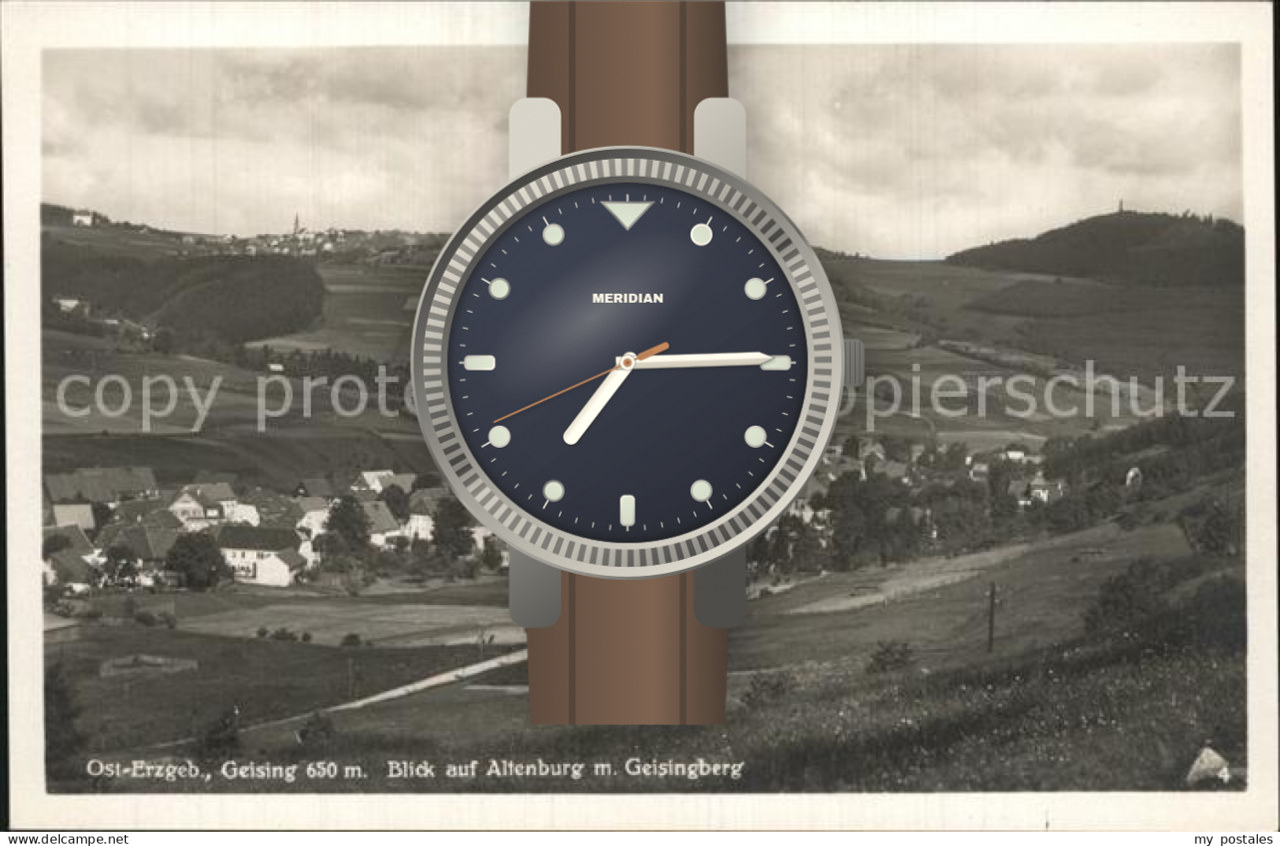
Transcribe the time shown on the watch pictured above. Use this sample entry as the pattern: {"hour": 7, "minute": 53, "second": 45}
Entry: {"hour": 7, "minute": 14, "second": 41}
